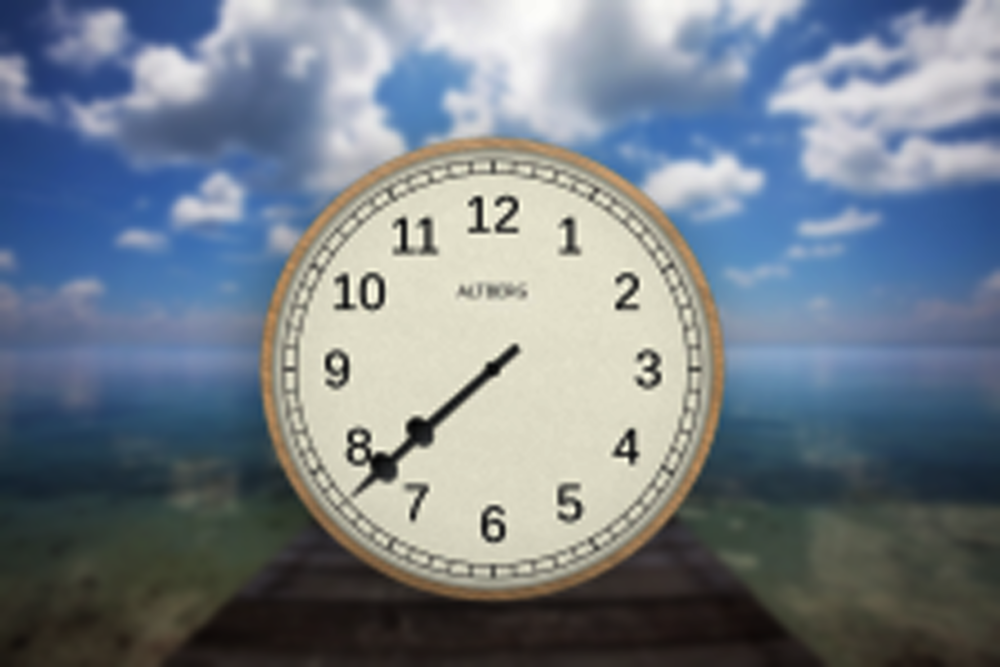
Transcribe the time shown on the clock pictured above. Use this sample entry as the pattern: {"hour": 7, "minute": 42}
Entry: {"hour": 7, "minute": 38}
